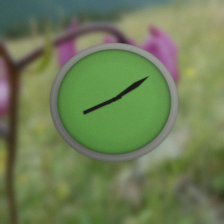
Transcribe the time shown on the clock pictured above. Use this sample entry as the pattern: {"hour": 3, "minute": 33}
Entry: {"hour": 8, "minute": 9}
